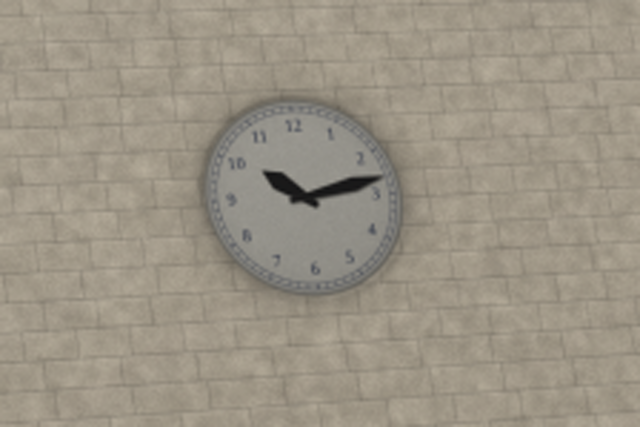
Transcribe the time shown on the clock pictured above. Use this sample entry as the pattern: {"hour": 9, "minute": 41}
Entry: {"hour": 10, "minute": 13}
